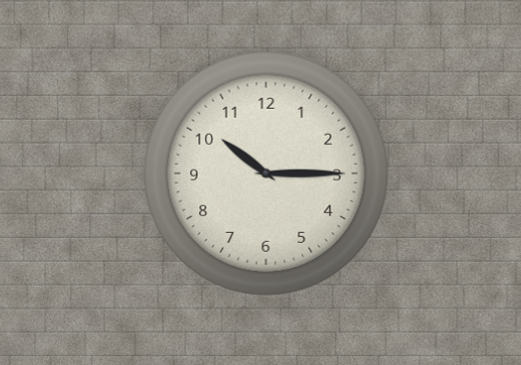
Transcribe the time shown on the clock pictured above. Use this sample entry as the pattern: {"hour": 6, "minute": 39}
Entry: {"hour": 10, "minute": 15}
